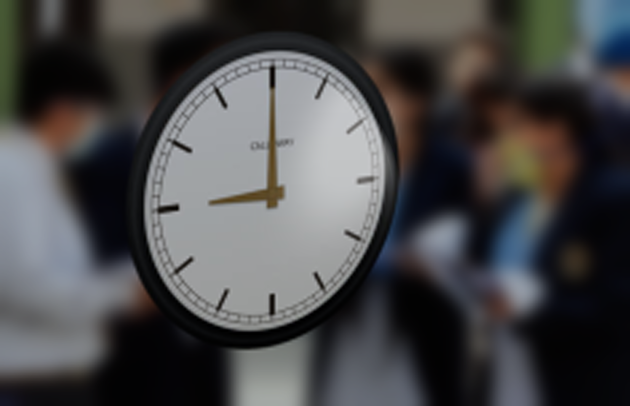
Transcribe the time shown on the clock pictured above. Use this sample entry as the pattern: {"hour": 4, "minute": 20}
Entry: {"hour": 9, "minute": 0}
